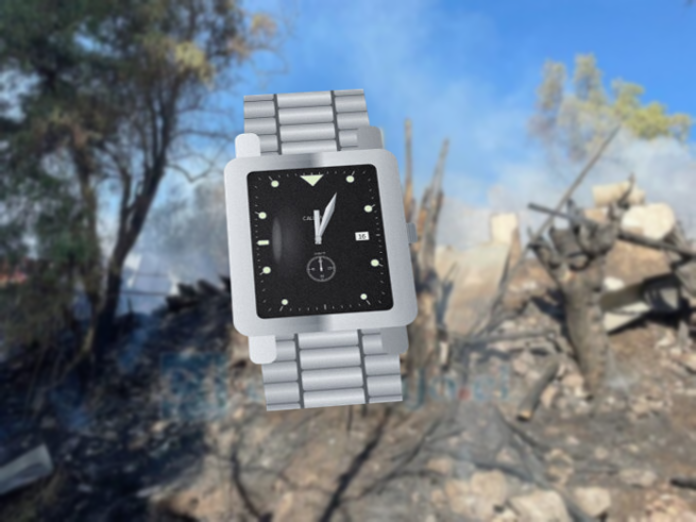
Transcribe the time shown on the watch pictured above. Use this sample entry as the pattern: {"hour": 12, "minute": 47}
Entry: {"hour": 12, "minute": 4}
